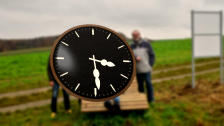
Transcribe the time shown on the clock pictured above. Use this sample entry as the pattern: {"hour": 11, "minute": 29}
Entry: {"hour": 3, "minute": 29}
